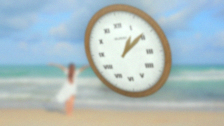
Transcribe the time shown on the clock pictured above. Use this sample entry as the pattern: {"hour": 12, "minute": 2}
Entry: {"hour": 1, "minute": 9}
